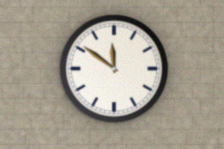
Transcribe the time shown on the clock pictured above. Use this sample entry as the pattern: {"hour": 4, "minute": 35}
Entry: {"hour": 11, "minute": 51}
